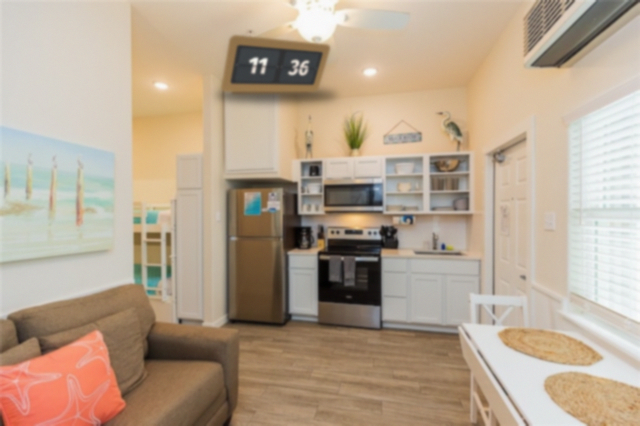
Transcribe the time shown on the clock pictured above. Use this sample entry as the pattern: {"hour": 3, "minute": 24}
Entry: {"hour": 11, "minute": 36}
